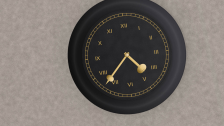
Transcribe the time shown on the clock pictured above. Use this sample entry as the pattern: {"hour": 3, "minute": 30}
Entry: {"hour": 4, "minute": 37}
